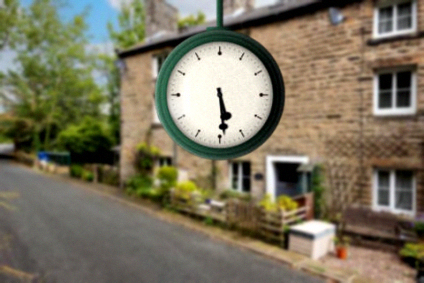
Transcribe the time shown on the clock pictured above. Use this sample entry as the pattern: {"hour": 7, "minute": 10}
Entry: {"hour": 5, "minute": 29}
